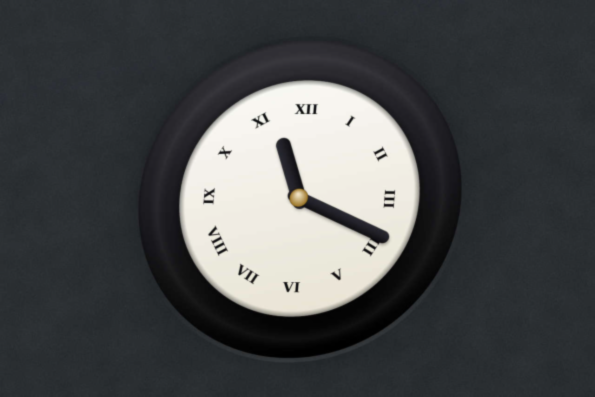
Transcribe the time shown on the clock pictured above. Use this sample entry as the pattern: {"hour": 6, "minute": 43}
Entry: {"hour": 11, "minute": 19}
